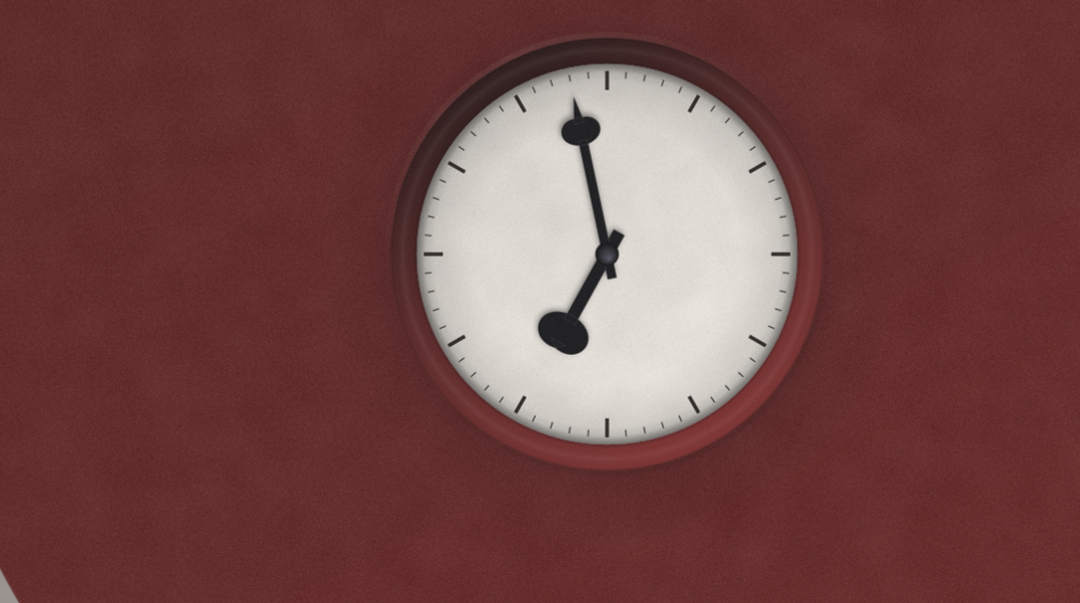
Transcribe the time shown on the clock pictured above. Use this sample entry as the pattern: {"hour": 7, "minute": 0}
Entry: {"hour": 6, "minute": 58}
